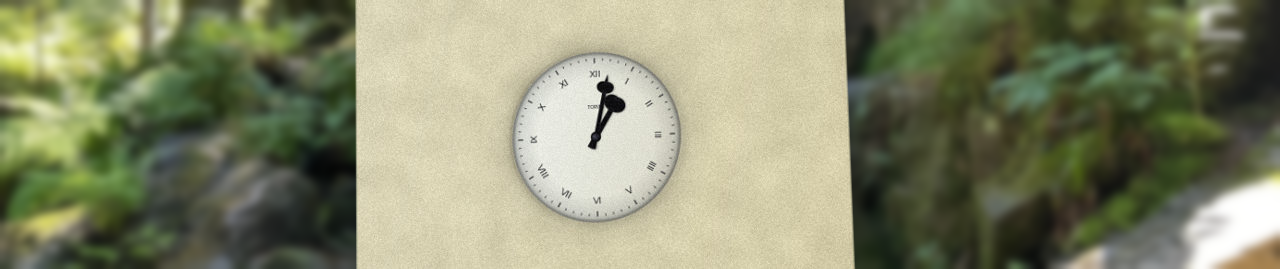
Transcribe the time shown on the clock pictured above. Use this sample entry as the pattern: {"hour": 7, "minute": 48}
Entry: {"hour": 1, "minute": 2}
